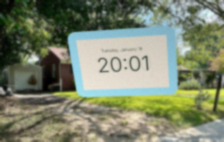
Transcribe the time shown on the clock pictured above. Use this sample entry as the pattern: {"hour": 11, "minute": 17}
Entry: {"hour": 20, "minute": 1}
